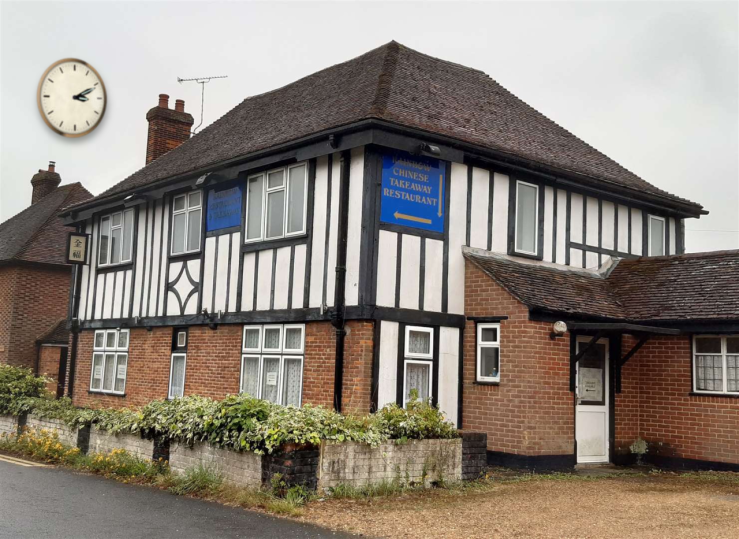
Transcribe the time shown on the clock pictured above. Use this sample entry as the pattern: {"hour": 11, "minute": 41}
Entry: {"hour": 3, "minute": 11}
